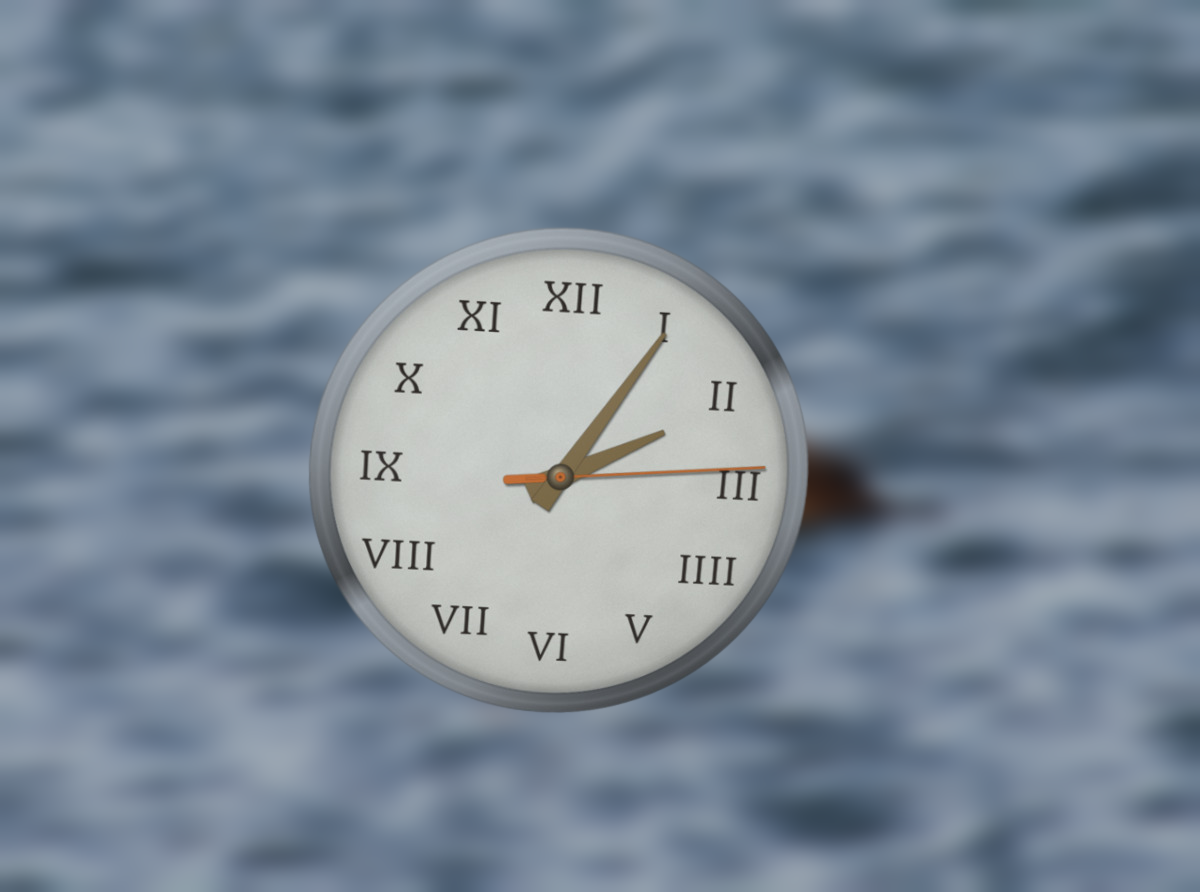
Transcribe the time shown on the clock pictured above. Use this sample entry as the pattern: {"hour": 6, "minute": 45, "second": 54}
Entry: {"hour": 2, "minute": 5, "second": 14}
